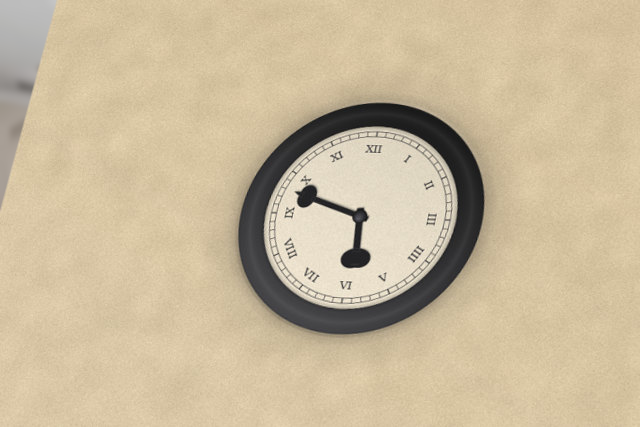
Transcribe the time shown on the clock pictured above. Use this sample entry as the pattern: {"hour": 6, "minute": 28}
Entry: {"hour": 5, "minute": 48}
